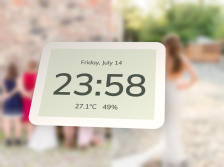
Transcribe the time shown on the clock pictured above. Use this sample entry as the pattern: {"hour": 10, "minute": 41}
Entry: {"hour": 23, "minute": 58}
